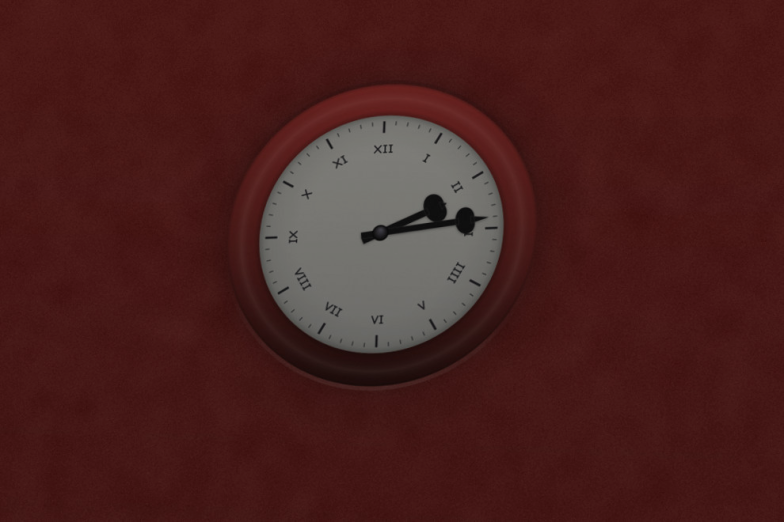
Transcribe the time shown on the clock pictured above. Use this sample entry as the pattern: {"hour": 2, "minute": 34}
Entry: {"hour": 2, "minute": 14}
